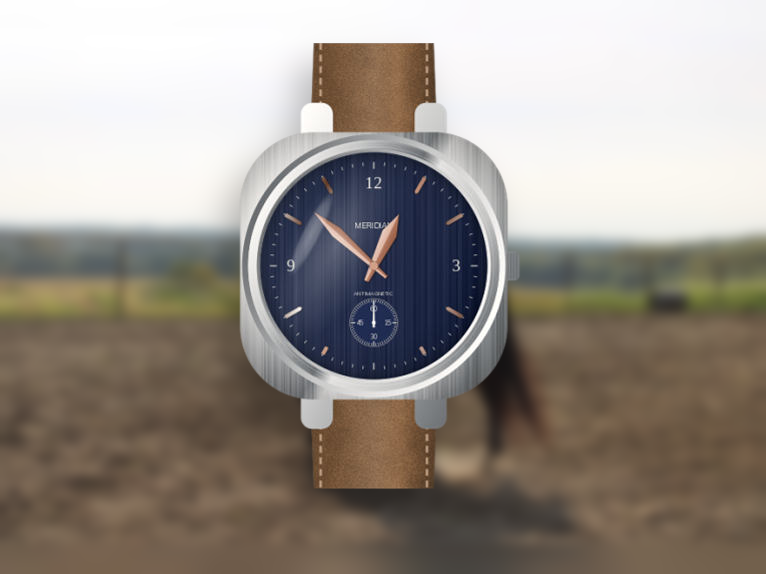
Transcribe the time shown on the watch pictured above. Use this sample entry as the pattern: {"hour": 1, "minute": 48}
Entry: {"hour": 12, "minute": 52}
